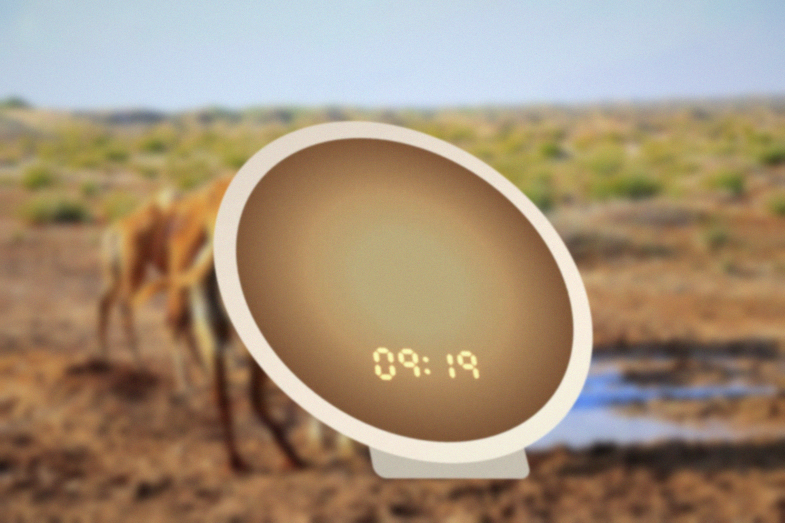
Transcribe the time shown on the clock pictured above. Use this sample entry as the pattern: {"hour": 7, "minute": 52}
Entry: {"hour": 9, "minute": 19}
